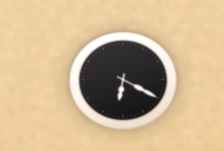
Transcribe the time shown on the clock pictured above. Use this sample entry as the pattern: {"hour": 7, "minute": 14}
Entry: {"hour": 6, "minute": 20}
